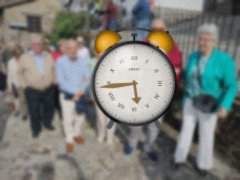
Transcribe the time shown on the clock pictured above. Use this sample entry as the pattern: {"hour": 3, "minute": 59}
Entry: {"hour": 5, "minute": 44}
